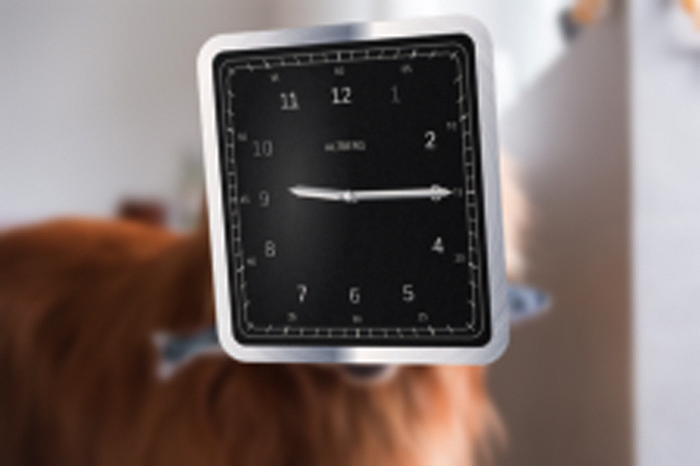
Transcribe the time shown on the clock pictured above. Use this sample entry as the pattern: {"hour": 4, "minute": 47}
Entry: {"hour": 9, "minute": 15}
